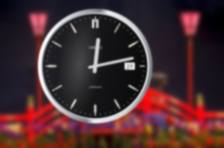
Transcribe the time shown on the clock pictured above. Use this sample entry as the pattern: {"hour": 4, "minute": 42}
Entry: {"hour": 12, "minute": 13}
